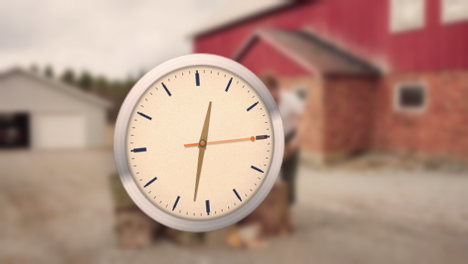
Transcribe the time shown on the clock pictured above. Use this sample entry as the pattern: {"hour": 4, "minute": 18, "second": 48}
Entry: {"hour": 12, "minute": 32, "second": 15}
